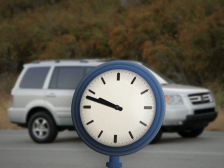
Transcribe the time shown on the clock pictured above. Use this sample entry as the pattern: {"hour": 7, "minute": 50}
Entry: {"hour": 9, "minute": 48}
